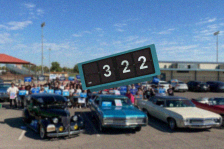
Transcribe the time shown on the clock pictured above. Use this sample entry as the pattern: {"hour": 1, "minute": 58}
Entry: {"hour": 3, "minute": 22}
